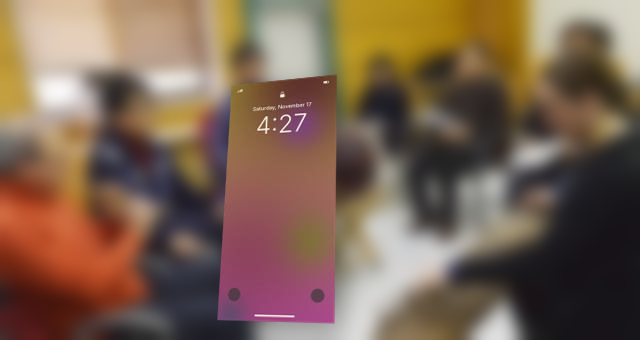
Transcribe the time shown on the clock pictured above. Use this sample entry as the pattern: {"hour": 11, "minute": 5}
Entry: {"hour": 4, "minute": 27}
